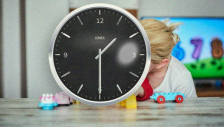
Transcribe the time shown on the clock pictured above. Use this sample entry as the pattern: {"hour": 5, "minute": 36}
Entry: {"hour": 1, "minute": 30}
